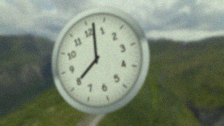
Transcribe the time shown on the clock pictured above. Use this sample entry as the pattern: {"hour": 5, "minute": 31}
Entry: {"hour": 8, "minute": 2}
